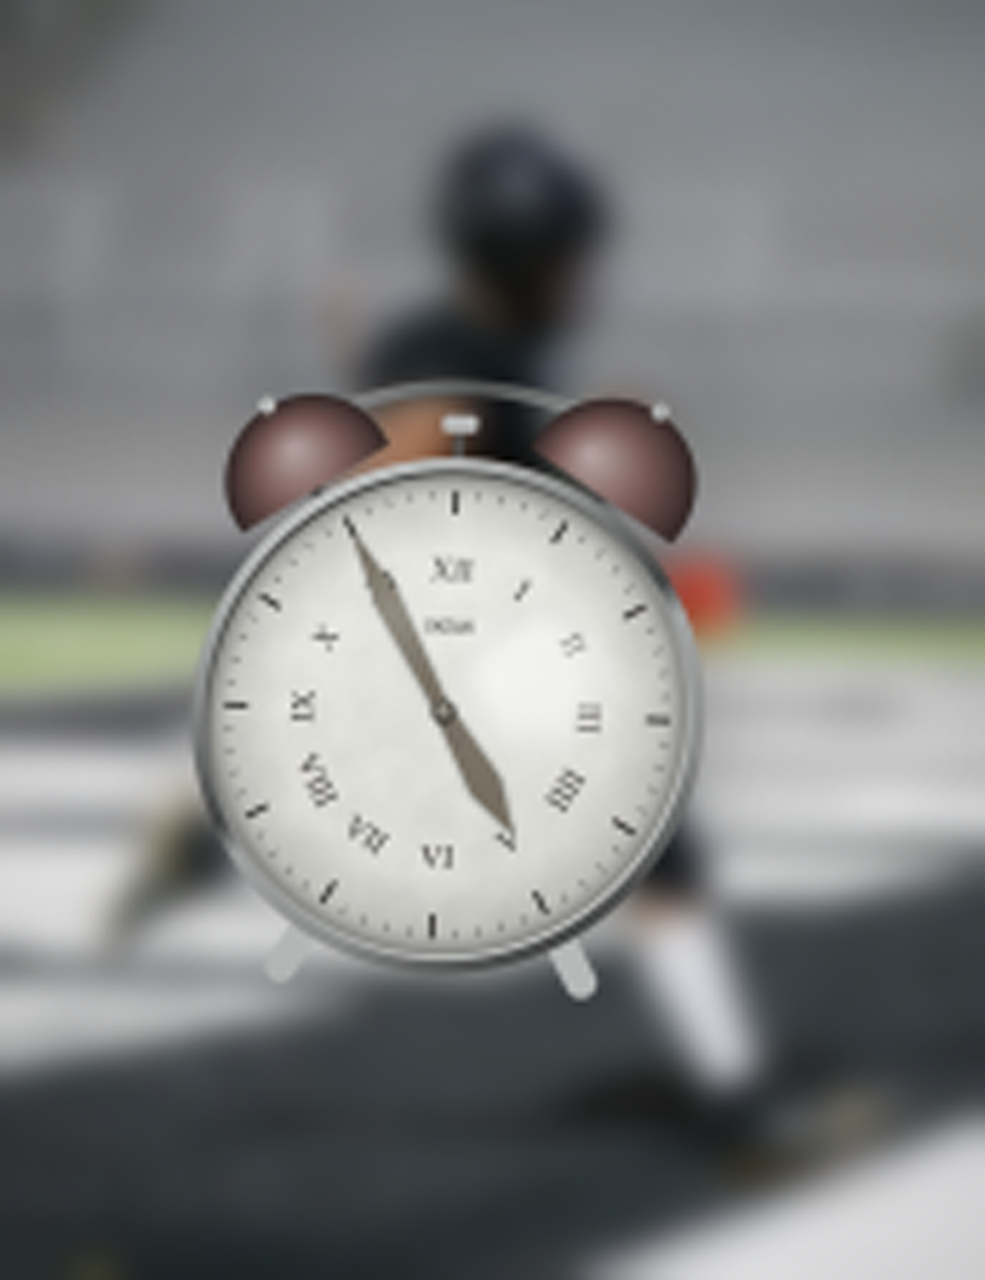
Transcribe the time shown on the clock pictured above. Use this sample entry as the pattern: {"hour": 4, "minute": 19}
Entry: {"hour": 4, "minute": 55}
